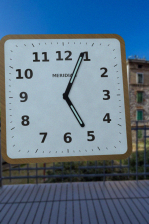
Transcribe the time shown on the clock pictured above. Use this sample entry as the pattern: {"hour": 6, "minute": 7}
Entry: {"hour": 5, "minute": 4}
